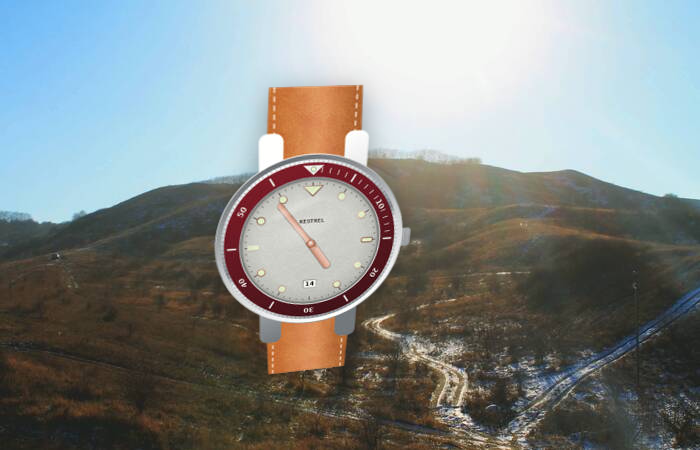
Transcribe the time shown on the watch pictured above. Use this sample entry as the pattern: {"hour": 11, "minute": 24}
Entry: {"hour": 4, "minute": 54}
